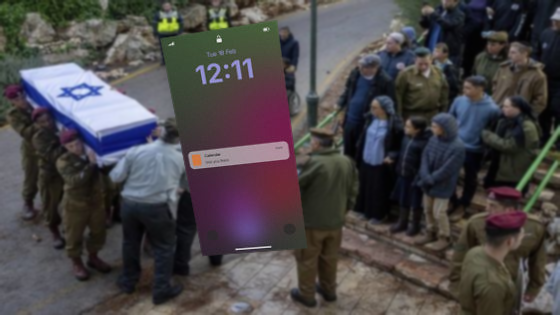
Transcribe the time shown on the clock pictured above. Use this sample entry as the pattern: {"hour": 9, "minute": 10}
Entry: {"hour": 12, "minute": 11}
